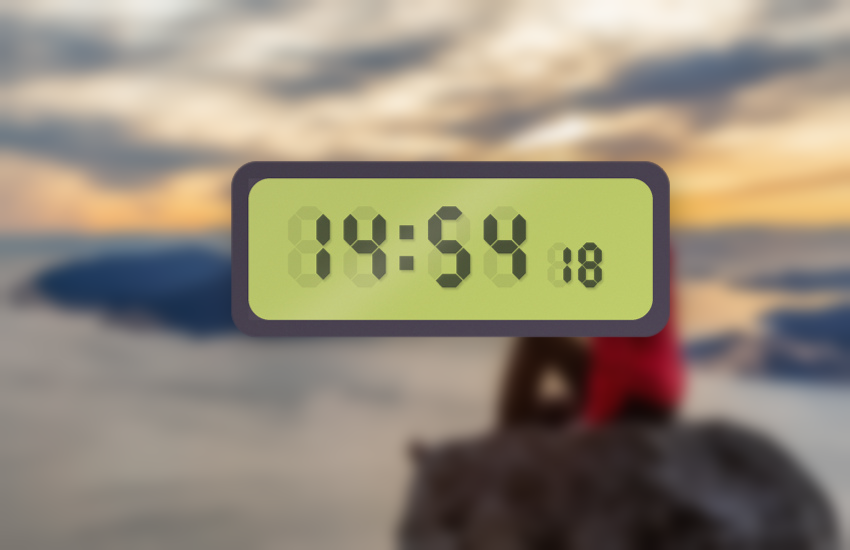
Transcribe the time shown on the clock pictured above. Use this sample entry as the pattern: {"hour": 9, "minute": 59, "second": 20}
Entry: {"hour": 14, "minute": 54, "second": 18}
